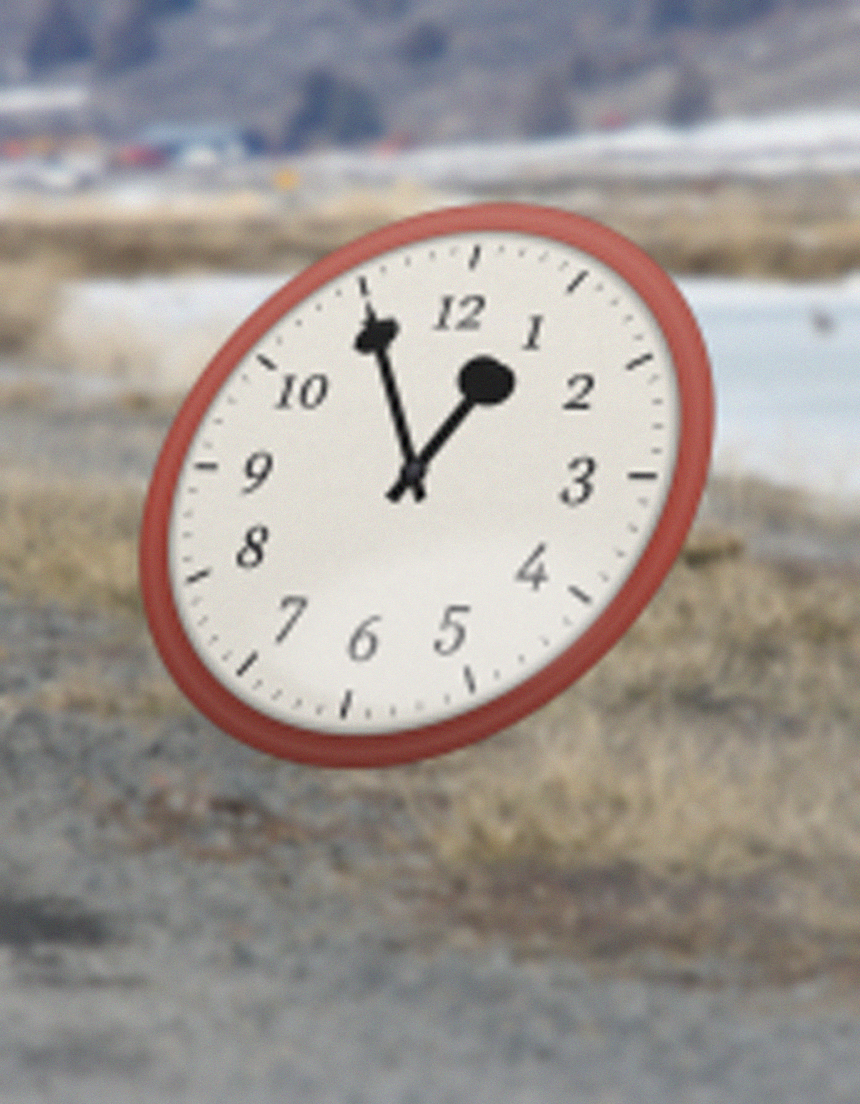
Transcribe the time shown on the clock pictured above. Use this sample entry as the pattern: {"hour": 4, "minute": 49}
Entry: {"hour": 12, "minute": 55}
